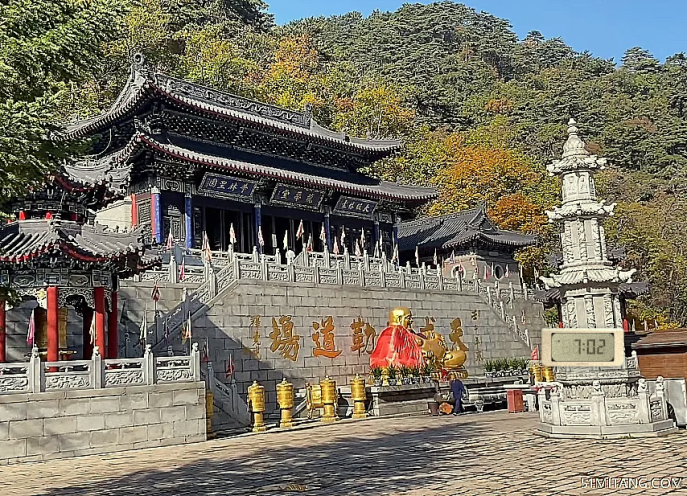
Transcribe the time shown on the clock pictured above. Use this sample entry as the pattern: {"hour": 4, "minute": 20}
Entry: {"hour": 7, "minute": 2}
